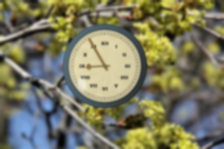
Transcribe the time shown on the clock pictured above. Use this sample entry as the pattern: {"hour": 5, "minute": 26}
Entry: {"hour": 8, "minute": 55}
